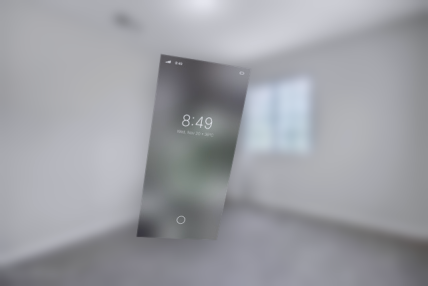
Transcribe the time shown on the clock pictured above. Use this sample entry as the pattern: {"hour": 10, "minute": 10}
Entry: {"hour": 8, "minute": 49}
